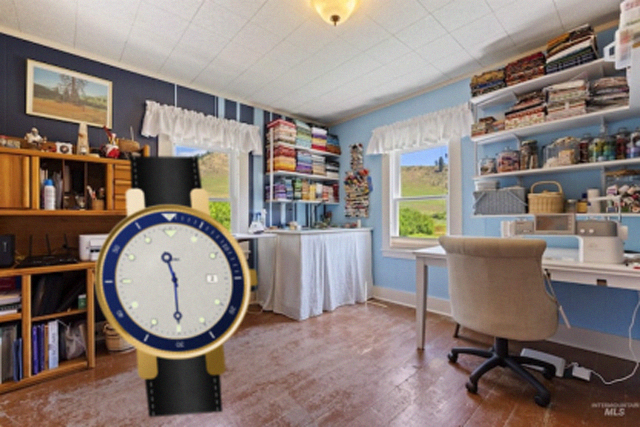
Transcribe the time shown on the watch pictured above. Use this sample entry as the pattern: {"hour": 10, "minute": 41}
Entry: {"hour": 11, "minute": 30}
